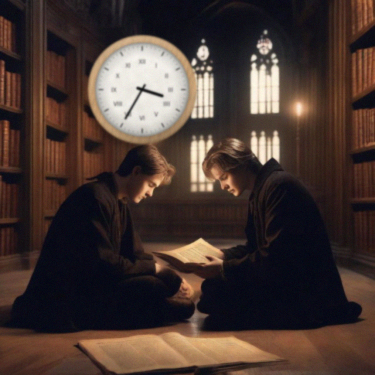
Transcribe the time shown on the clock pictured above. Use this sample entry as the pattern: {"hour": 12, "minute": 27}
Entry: {"hour": 3, "minute": 35}
